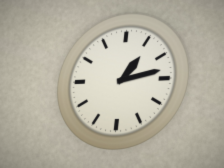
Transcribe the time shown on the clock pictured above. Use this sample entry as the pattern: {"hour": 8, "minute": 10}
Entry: {"hour": 1, "minute": 13}
